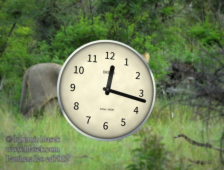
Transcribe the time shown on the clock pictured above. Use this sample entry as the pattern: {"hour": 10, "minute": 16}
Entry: {"hour": 12, "minute": 17}
